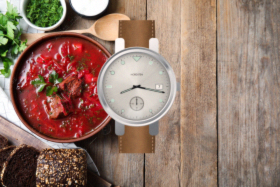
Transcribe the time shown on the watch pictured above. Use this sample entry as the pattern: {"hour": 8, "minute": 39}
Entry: {"hour": 8, "minute": 17}
